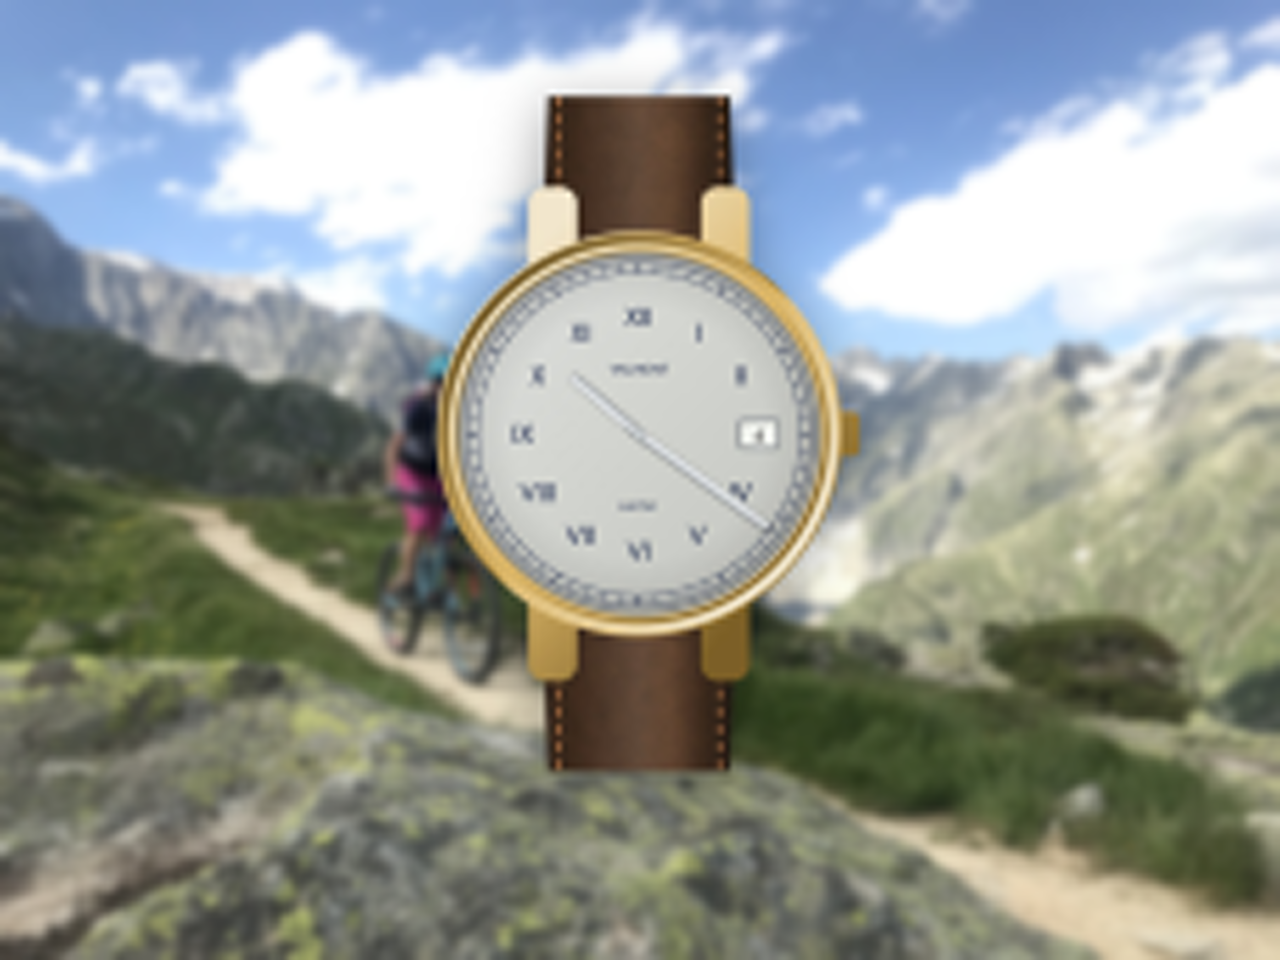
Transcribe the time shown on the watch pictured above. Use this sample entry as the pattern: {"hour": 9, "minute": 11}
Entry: {"hour": 10, "minute": 21}
